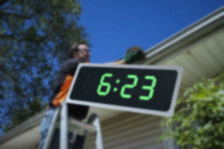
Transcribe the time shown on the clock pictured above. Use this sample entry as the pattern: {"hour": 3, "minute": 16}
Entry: {"hour": 6, "minute": 23}
